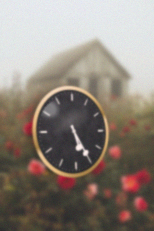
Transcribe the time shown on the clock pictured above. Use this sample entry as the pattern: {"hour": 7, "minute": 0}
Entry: {"hour": 5, "minute": 25}
